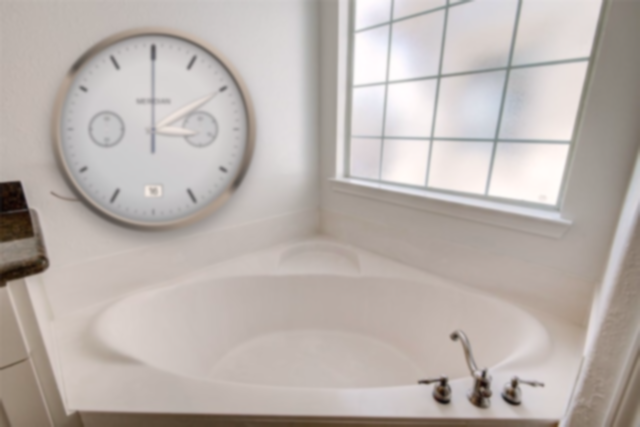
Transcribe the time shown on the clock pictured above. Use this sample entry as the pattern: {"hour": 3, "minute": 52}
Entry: {"hour": 3, "minute": 10}
